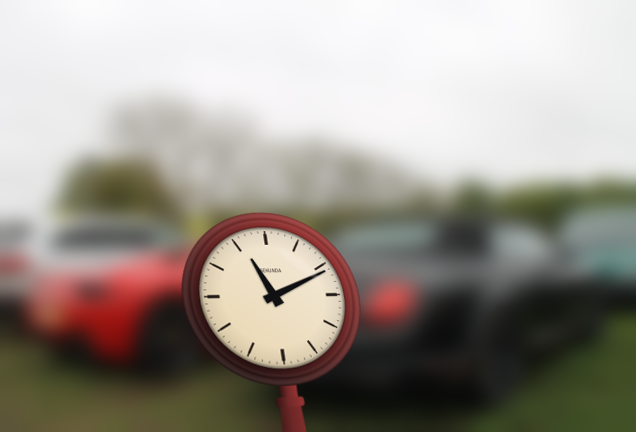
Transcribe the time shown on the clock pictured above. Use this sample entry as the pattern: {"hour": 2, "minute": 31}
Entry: {"hour": 11, "minute": 11}
